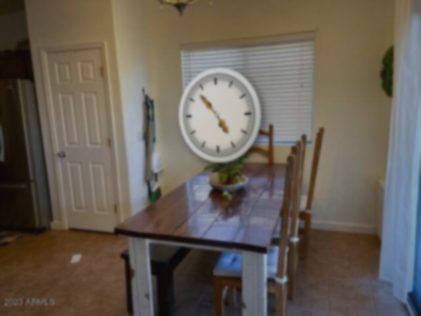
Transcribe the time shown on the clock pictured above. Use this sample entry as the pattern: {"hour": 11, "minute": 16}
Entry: {"hour": 4, "minute": 53}
